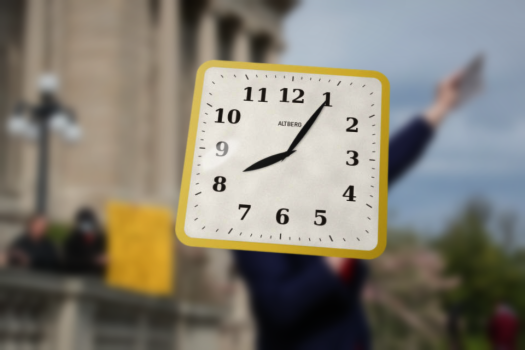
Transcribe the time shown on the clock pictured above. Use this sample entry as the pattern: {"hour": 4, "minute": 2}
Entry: {"hour": 8, "minute": 5}
